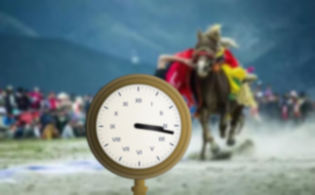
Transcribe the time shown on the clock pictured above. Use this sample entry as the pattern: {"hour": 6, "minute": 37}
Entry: {"hour": 3, "minute": 17}
